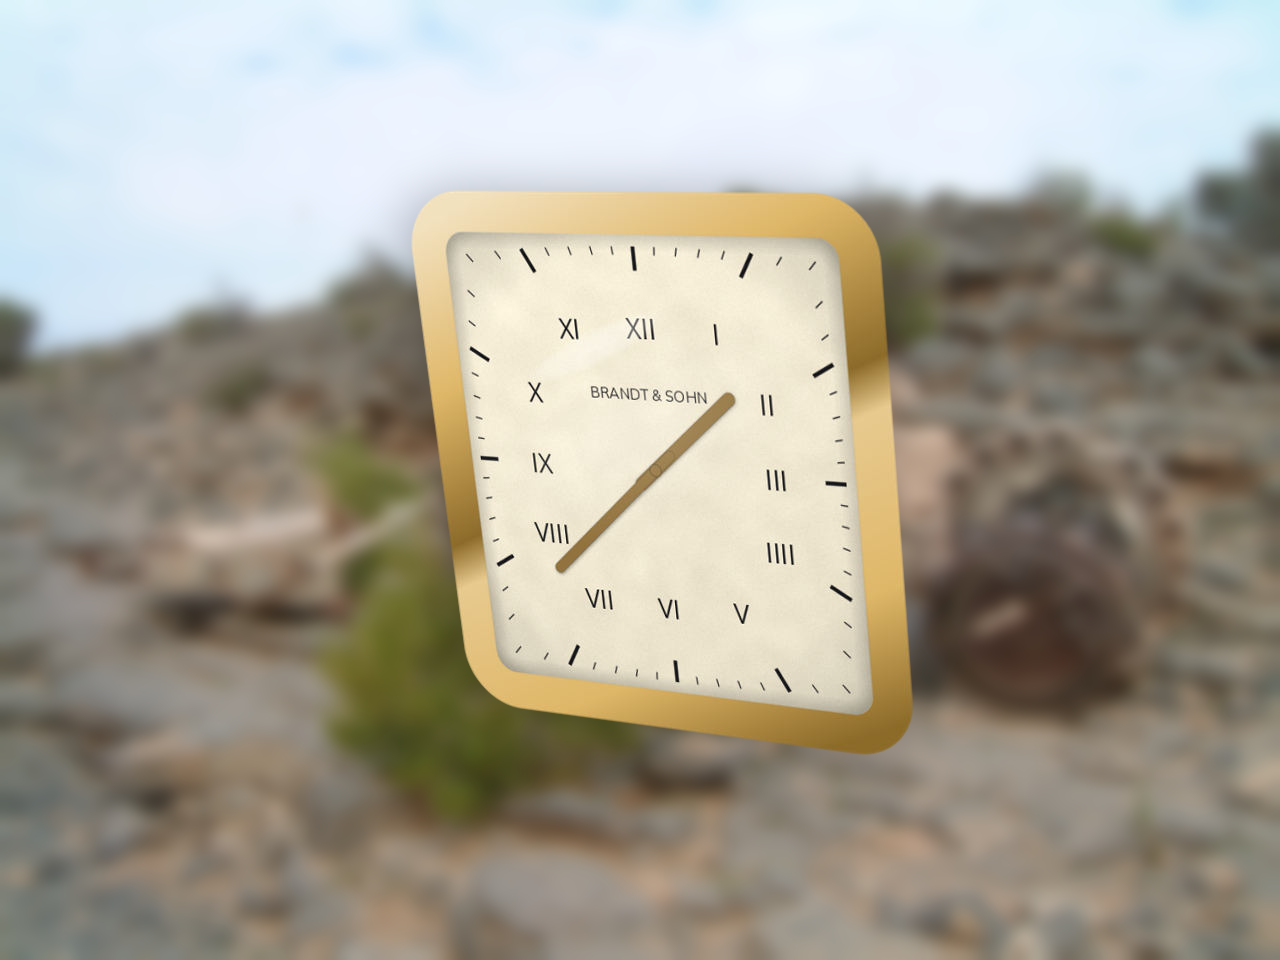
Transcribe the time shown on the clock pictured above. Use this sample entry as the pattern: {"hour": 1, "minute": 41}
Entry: {"hour": 1, "minute": 38}
